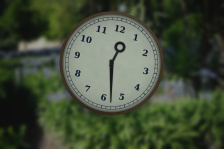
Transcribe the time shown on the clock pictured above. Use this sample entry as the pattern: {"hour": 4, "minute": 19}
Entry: {"hour": 12, "minute": 28}
